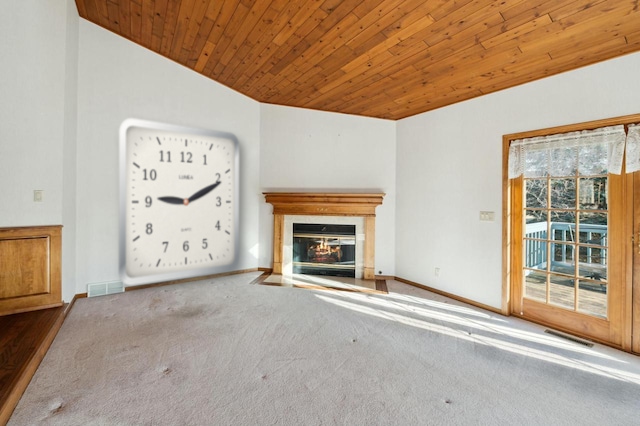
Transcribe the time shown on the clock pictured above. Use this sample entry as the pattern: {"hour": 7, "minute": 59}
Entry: {"hour": 9, "minute": 11}
